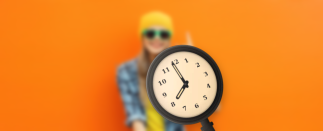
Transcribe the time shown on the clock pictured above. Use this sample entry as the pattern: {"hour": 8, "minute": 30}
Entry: {"hour": 7, "minute": 59}
